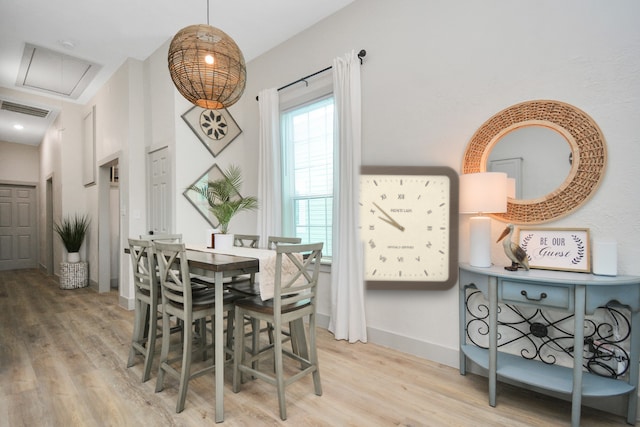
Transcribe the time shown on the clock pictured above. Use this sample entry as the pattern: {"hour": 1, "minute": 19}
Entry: {"hour": 9, "minute": 52}
